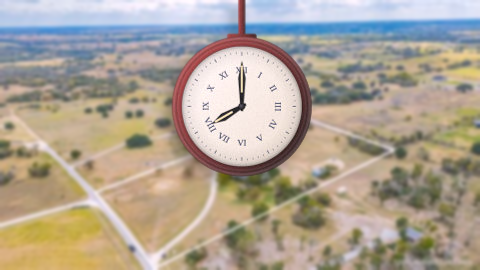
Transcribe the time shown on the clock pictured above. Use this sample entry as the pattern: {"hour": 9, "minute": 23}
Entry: {"hour": 8, "minute": 0}
